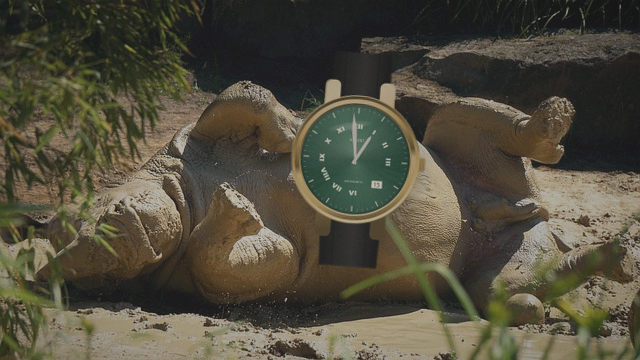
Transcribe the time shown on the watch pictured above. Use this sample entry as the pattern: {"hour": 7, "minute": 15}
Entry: {"hour": 12, "minute": 59}
